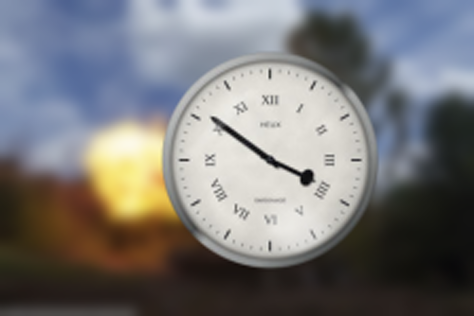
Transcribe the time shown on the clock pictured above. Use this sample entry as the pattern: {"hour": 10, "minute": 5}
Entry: {"hour": 3, "minute": 51}
